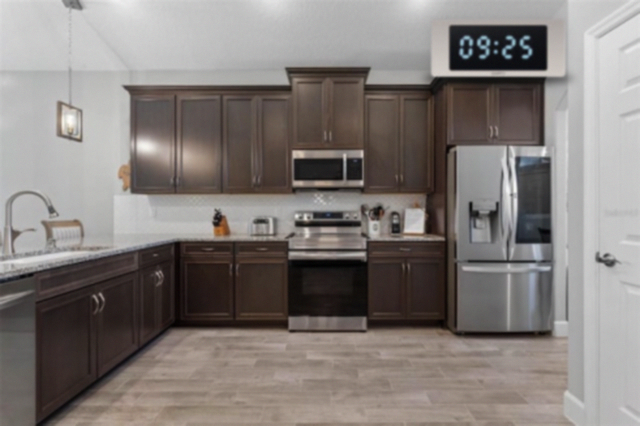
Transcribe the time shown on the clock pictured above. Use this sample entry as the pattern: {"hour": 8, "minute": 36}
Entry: {"hour": 9, "minute": 25}
